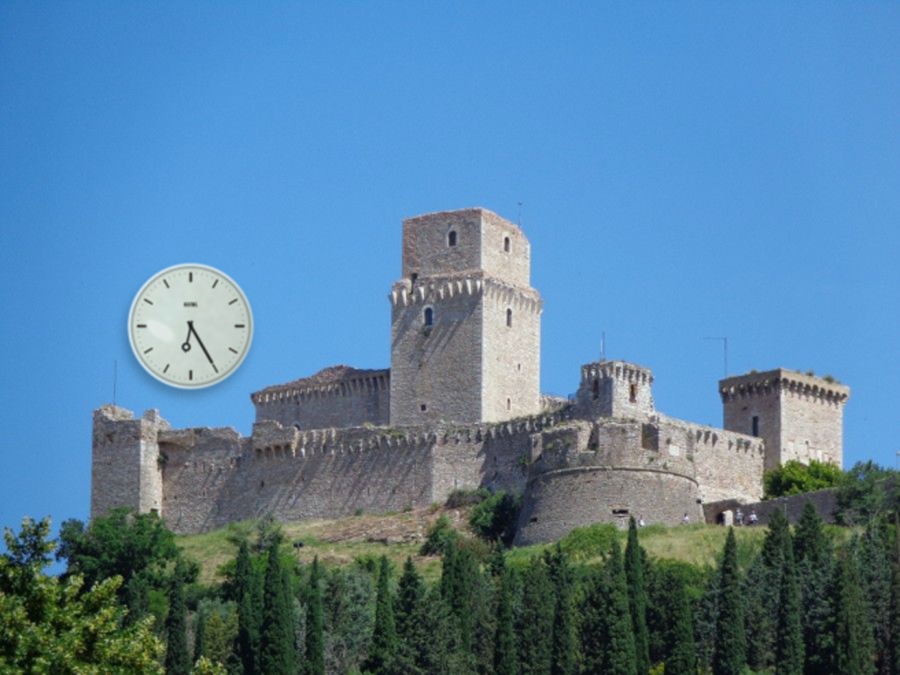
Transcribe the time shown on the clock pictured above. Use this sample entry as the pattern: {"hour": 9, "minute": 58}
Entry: {"hour": 6, "minute": 25}
